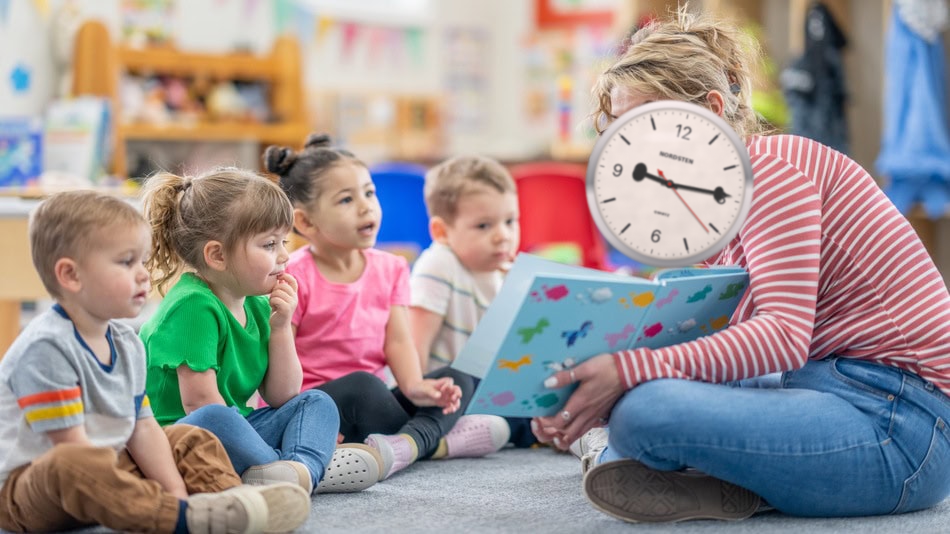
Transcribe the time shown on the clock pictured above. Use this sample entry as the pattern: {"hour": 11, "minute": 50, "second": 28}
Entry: {"hour": 9, "minute": 14, "second": 21}
